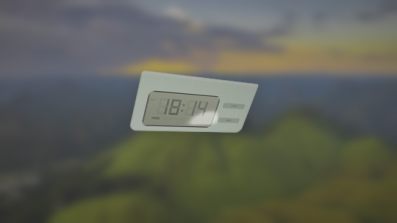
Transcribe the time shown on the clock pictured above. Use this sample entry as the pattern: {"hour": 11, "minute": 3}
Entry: {"hour": 18, "minute": 14}
